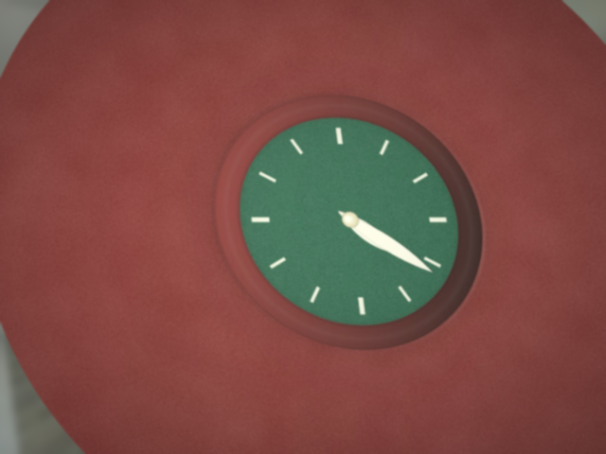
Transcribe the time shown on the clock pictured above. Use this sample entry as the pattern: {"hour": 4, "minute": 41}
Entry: {"hour": 4, "minute": 21}
